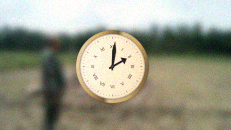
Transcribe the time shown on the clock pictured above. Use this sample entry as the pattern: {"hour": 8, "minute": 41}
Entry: {"hour": 2, "minute": 1}
